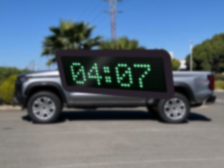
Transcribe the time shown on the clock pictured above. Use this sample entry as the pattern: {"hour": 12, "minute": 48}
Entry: {"hour": 4, "minute": 7}
